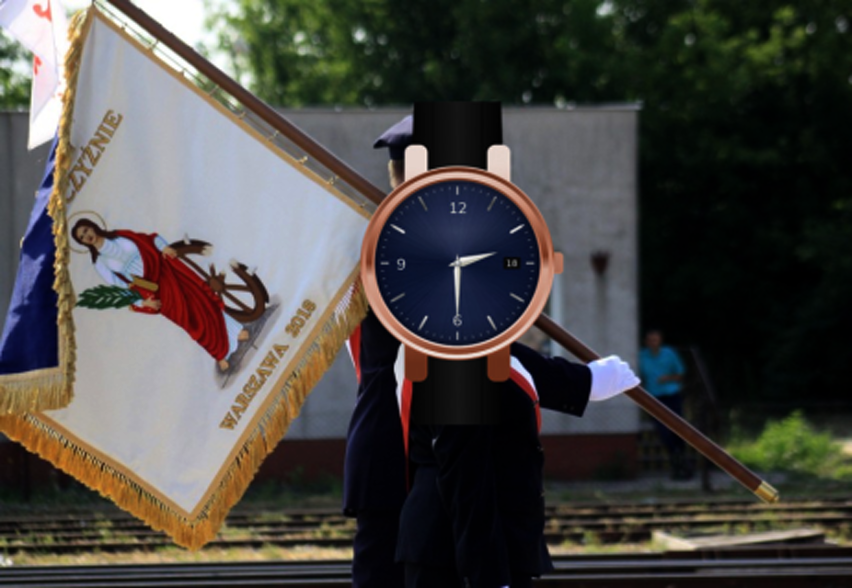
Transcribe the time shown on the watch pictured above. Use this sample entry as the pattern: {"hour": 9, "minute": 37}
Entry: {"hour": 2, "minute": 30}
